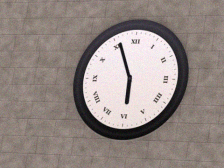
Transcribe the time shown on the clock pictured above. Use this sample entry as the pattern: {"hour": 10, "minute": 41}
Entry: {"hour": 5, "minute": 56}
